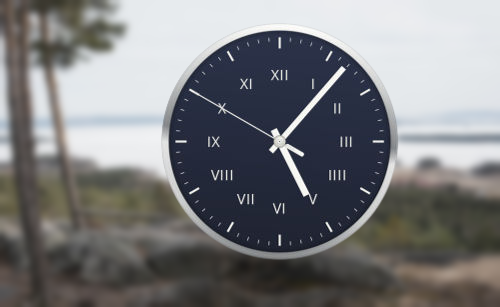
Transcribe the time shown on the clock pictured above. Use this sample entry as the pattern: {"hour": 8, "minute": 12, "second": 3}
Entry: {"hour": 5, "minute": 6, "second": 50}
